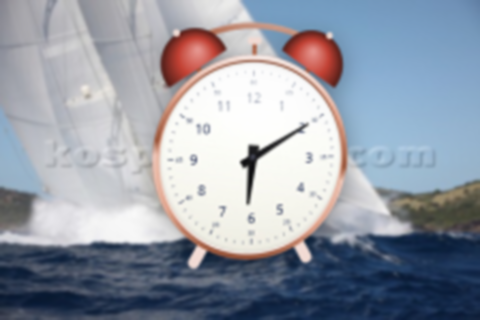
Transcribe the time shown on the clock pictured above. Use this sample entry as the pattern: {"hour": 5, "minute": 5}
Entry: {"hour": 6, "minute": 10}
